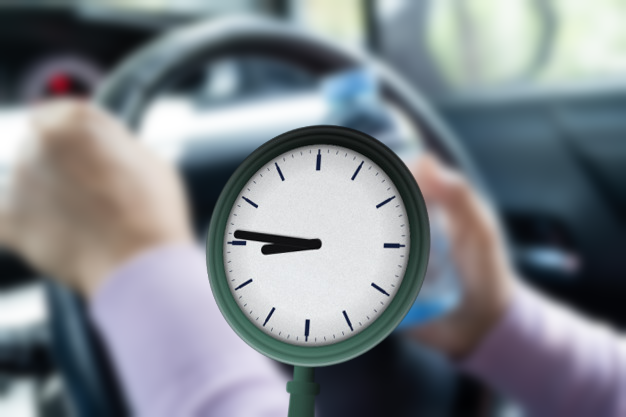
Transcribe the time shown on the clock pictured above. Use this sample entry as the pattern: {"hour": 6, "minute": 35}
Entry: {"hour": 8, "minute": 46}
